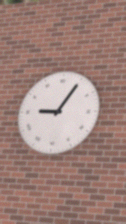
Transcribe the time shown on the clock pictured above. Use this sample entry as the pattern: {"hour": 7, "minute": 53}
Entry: {"hour": 9, "minute": 5}
